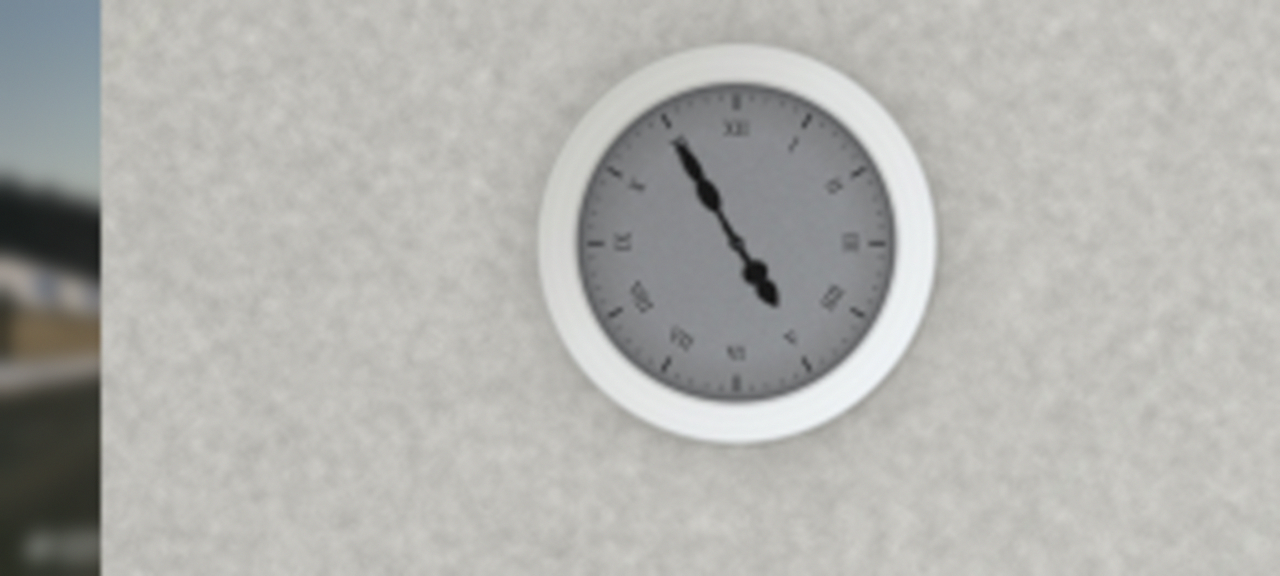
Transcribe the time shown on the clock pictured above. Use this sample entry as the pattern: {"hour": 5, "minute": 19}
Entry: {"hour": 4, "minute": 55}
